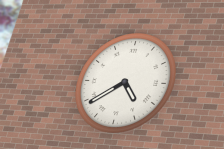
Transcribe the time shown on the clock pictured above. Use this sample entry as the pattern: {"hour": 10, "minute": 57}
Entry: {"hour": 4, "minute": 39}
